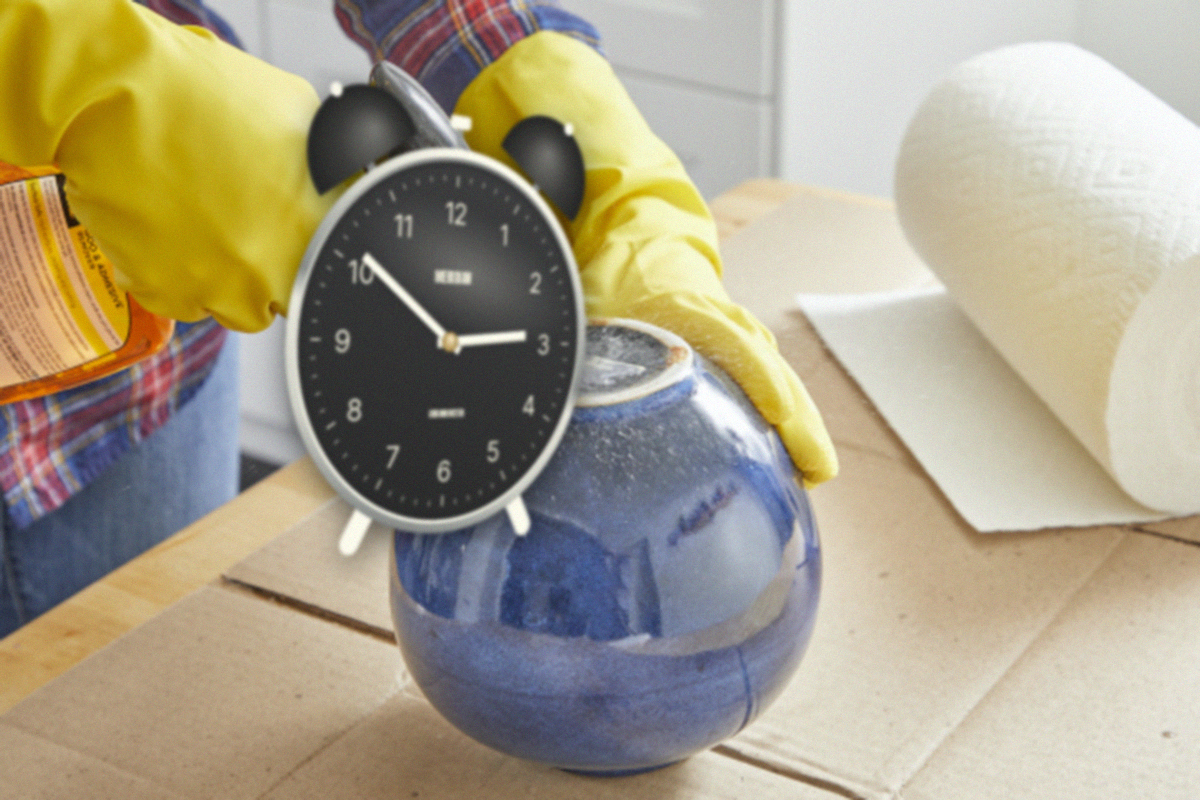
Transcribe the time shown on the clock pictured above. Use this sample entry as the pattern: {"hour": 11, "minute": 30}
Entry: {"hour": 2, "minute": 51}
